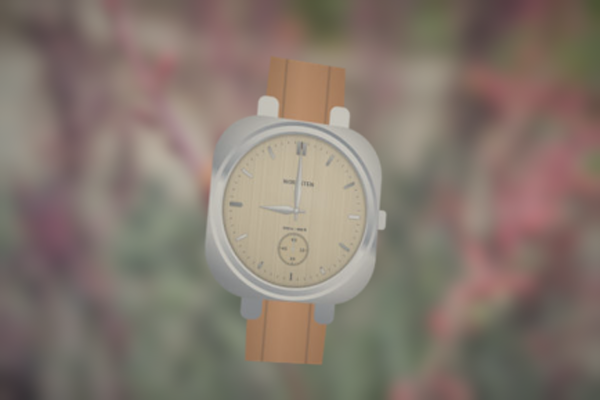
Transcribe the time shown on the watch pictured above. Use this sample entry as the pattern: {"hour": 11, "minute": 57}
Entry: {"hour": 9, "minute": 0}
